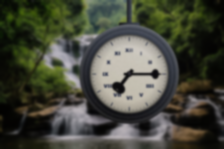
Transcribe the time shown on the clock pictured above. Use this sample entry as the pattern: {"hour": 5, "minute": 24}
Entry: {"hour": 7, "minute": 15}
